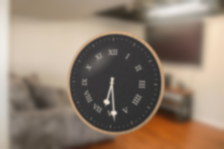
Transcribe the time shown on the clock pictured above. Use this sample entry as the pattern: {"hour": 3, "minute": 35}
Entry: {"hour": 6, "minute": 29}
